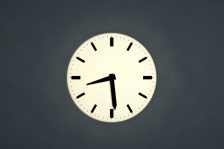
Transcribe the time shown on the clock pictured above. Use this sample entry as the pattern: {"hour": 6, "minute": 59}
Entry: {"hour": 8, "minute": 29}
